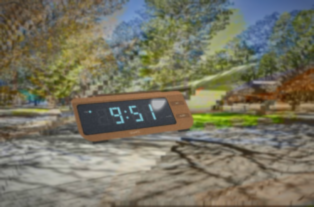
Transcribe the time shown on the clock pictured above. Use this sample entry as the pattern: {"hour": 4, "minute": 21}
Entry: {"hour": 9, "minute": 51}
